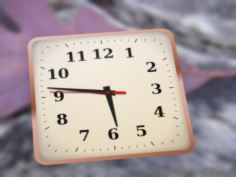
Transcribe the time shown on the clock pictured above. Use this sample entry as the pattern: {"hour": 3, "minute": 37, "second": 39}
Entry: {"hour": 5, "minute": 46, "second": 46}
